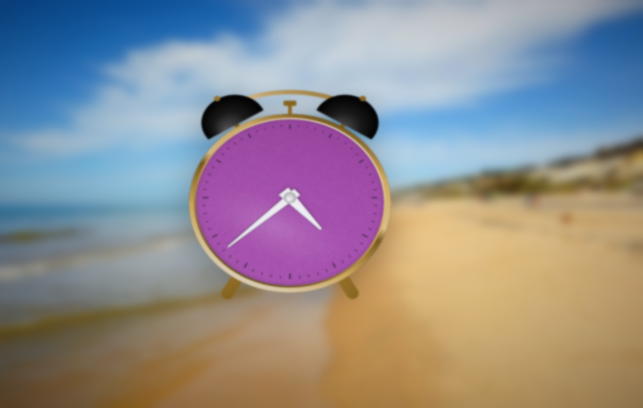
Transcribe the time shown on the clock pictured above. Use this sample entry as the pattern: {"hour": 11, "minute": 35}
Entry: {"hour": 4, "minute": 38}
